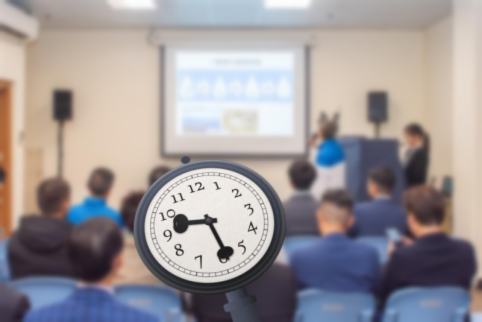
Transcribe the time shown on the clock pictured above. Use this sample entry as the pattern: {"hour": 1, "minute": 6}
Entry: {"hour": 9, "minute": 29}
